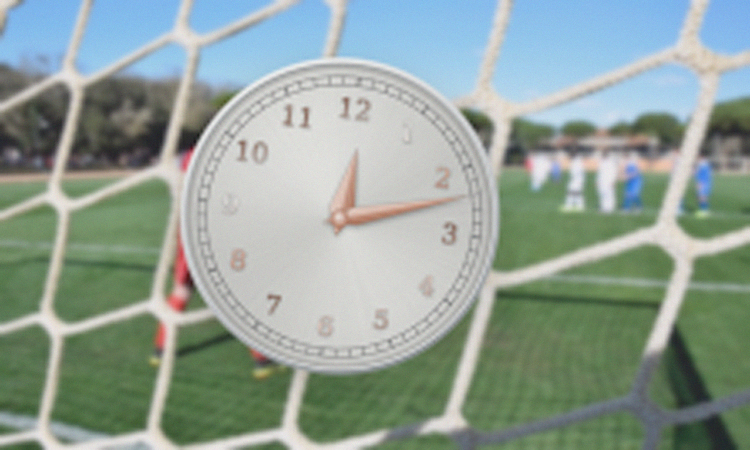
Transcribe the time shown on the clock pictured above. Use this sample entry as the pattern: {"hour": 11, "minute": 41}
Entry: {"hour": 12, "minute": 12}
